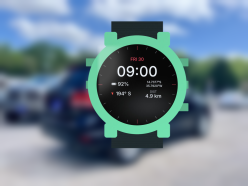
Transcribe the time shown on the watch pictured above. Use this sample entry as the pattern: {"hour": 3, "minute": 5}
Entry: {"hour": 9, "minute": 0}
